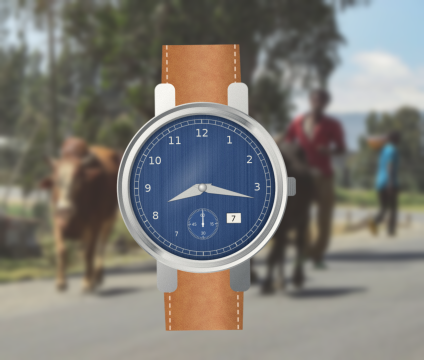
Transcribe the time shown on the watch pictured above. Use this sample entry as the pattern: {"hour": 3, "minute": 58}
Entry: {"hour": 8, "minute": 17}
